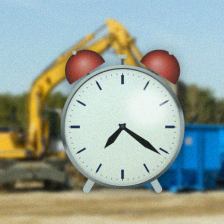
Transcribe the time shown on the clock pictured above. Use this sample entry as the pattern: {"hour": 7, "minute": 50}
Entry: {"hour": 7, "minute": 21}
